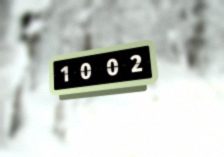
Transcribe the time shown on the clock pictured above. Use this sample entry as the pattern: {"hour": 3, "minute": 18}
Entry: {"hour": 10, "minute": 2}
